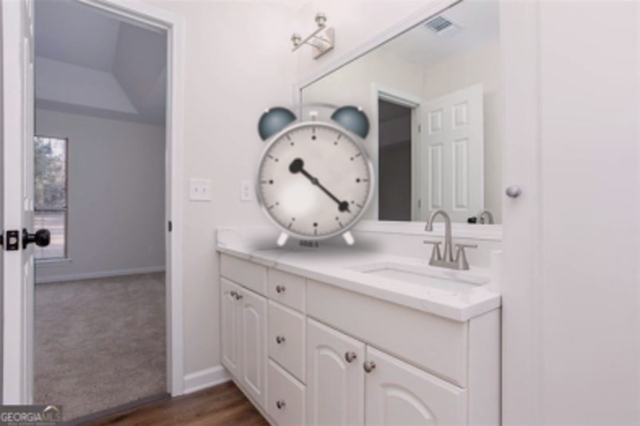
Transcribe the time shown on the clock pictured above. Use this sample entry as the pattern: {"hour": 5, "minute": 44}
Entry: {"hour": 10, "minute": 22}
